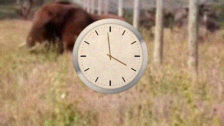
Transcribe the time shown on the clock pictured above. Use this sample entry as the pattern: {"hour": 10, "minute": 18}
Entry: {"hour": 3, "minute": 59}
